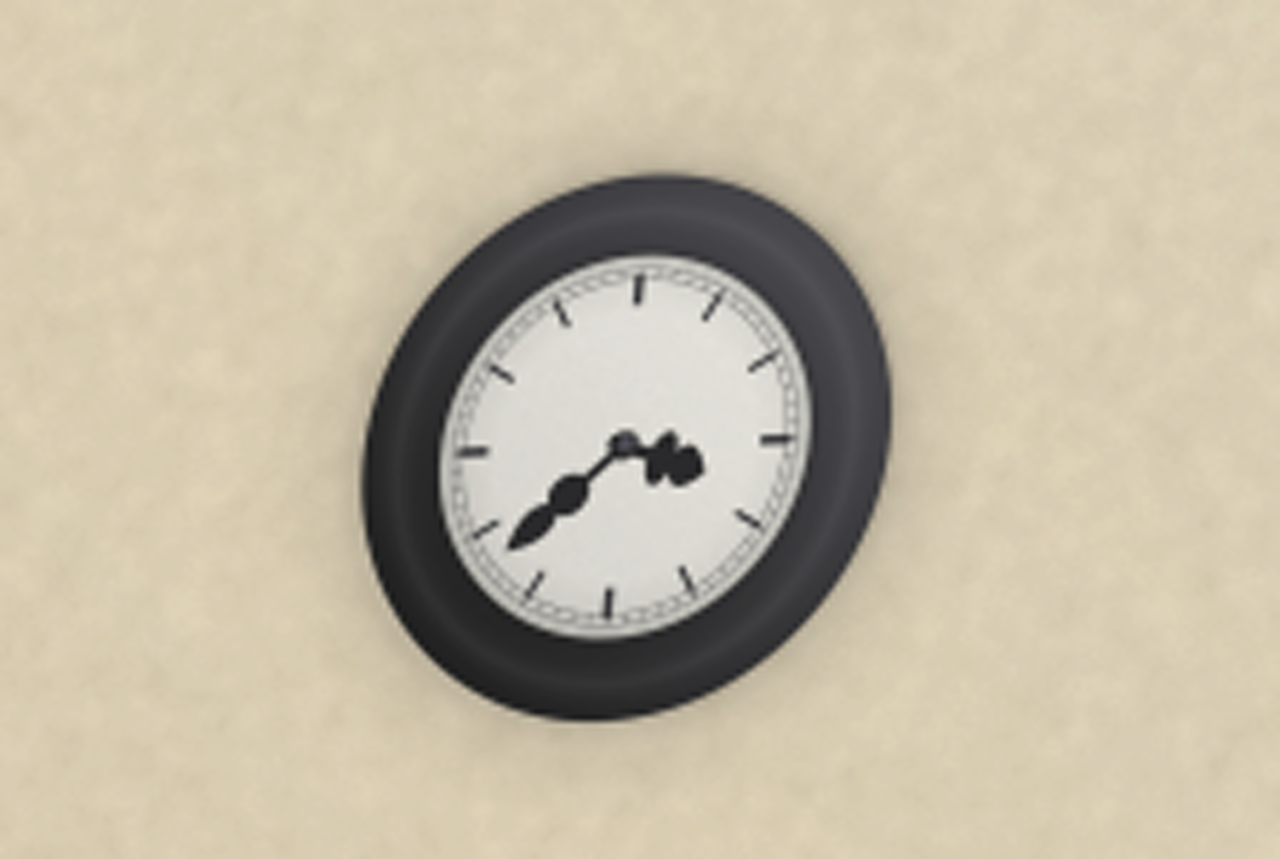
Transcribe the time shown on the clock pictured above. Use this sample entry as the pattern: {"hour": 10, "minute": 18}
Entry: {"hour": 3, "minute": 38}
